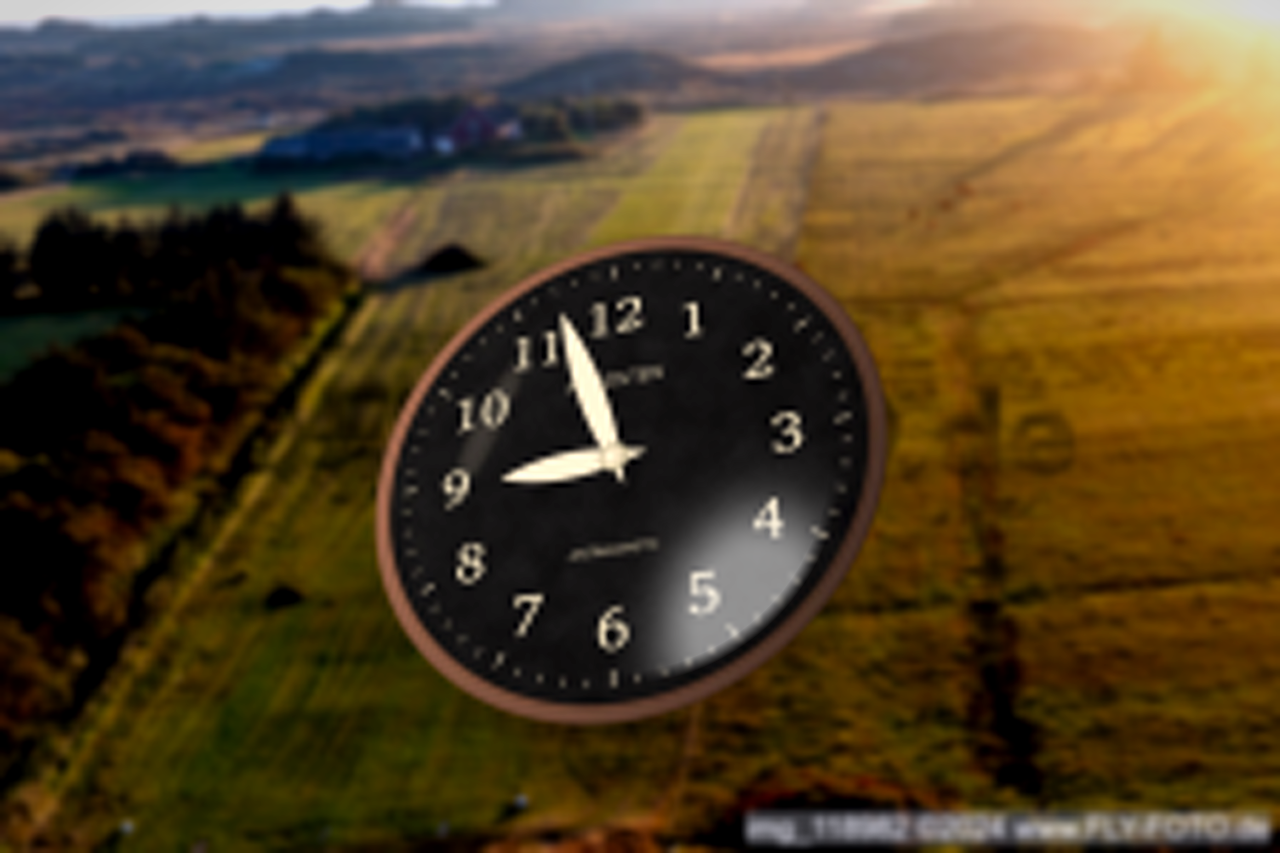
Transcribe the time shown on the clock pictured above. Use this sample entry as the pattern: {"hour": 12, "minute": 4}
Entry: {"hour": 8, "minute": 57}
